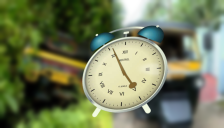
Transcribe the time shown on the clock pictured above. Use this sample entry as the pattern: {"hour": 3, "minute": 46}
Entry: {"hour": 4, "minute": 56}
